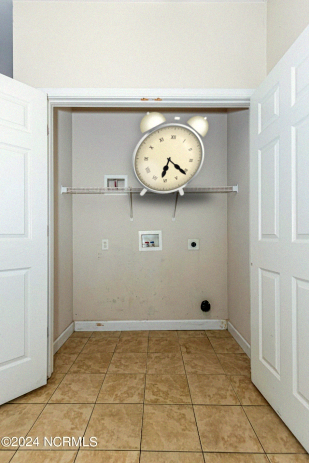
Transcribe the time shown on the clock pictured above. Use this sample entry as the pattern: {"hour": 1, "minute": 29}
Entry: {"hour": 6, "minute": 21}
